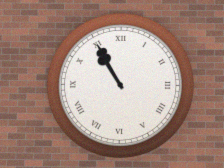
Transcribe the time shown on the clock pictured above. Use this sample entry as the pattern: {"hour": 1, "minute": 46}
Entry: {"hour": 10, "minute": 55}
